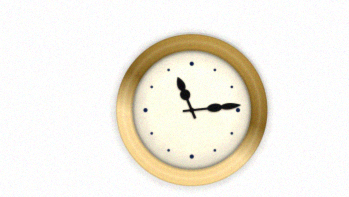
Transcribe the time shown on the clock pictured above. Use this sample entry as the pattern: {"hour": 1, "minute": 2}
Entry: {"hour": 11, "minute": 14}
